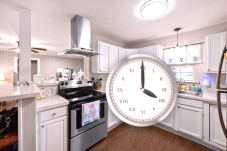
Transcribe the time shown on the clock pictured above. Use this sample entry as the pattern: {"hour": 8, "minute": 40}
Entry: {"hour": 4, "minute": 0}
